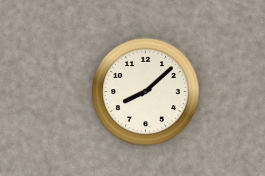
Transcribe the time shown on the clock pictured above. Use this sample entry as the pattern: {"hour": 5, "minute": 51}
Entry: {"hour": 8, "minute": 8}
